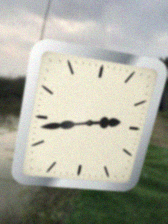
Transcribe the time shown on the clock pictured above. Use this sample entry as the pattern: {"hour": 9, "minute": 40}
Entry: {"hour": 2, "minute": 43}
